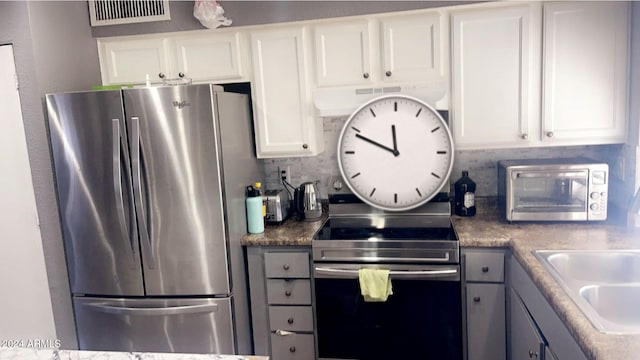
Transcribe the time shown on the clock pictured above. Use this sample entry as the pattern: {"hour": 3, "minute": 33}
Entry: {"hour": 11, "minute": 49}
